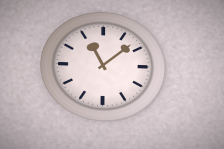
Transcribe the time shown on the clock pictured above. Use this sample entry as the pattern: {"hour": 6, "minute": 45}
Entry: {"hour": 11, "minute": 8}
